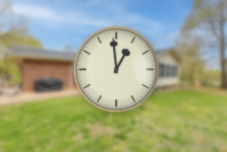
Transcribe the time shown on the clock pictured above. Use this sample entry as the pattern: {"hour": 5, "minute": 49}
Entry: {"hour": 12, "minute": 59}
